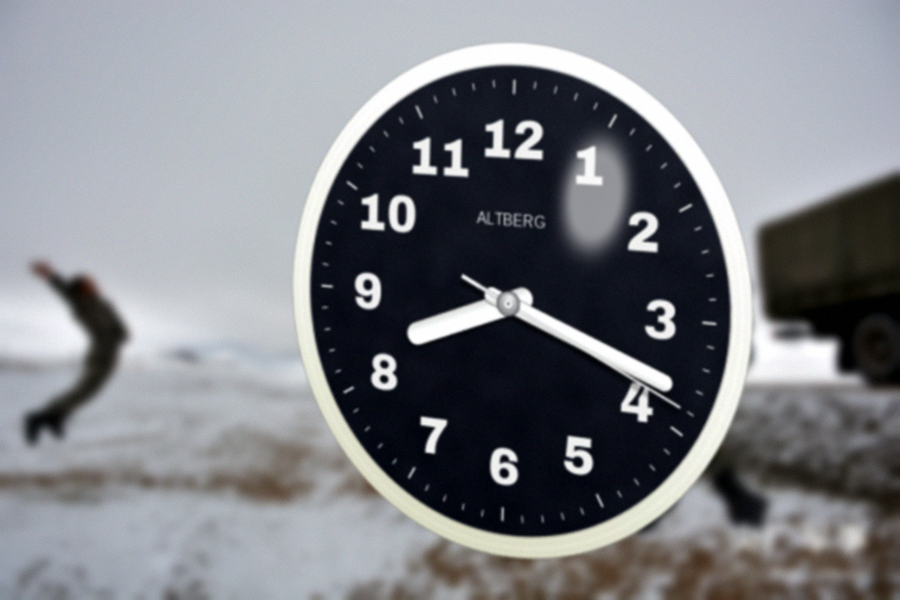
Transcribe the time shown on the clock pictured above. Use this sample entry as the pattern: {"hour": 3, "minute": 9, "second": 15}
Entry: {"hour": 8, "minute": 18, "second": 19}
